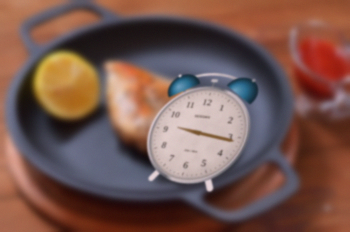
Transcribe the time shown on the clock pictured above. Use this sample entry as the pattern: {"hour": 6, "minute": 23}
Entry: {"hour": 9, "minute": 16}
